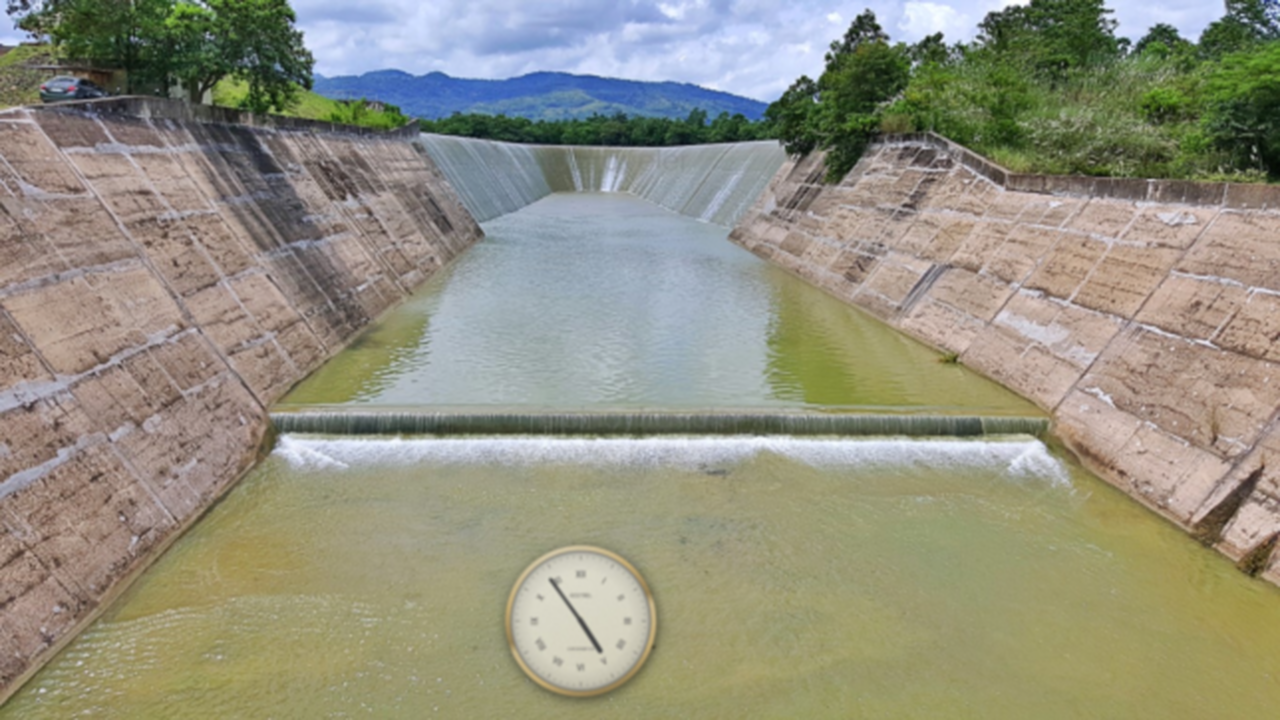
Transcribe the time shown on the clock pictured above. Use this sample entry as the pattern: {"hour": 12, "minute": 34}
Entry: {"hour": 4, "minute": 54}
